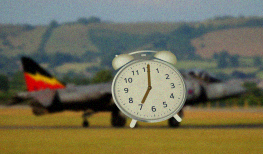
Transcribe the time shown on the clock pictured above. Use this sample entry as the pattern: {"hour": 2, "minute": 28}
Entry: {"hour": 7, "minute": 1}
